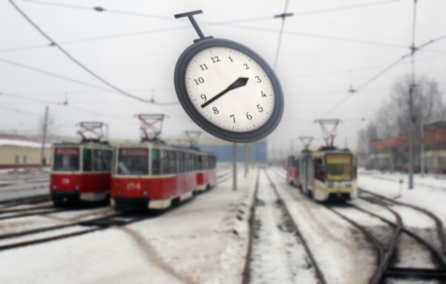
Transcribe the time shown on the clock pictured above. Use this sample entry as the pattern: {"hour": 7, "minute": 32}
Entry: {"hour": 2, "minute": 43}
